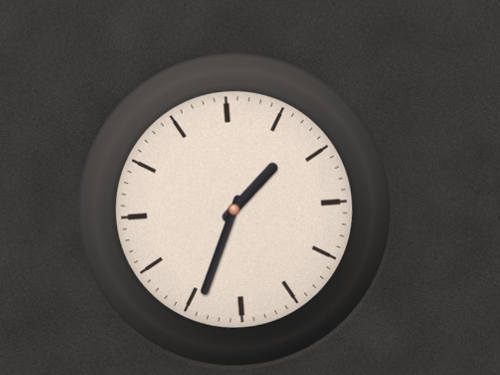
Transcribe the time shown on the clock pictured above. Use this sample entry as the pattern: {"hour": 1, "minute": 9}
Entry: {"hour": 1, "minute": 34}
